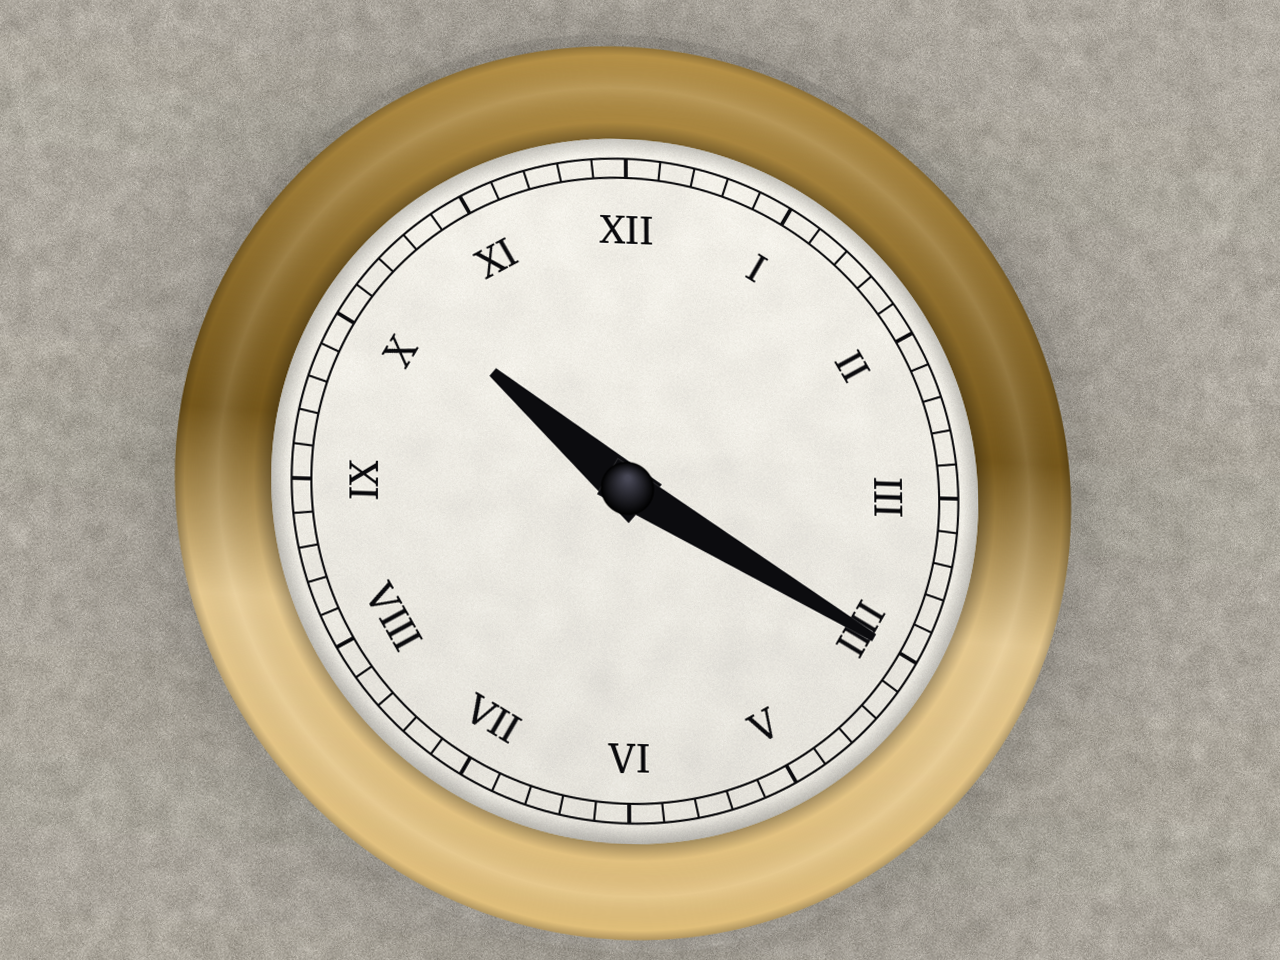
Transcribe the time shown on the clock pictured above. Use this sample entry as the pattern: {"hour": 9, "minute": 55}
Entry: {"hour": 10, "minute": 20}
